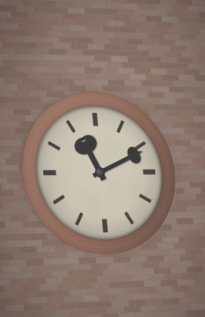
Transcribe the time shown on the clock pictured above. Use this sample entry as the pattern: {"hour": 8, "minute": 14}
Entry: {"hour": 11, "minute": 11}
